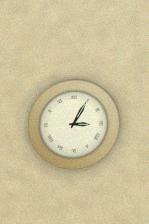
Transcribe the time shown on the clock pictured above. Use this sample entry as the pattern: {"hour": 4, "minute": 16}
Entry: {"hour": 3, "minute": 5}
